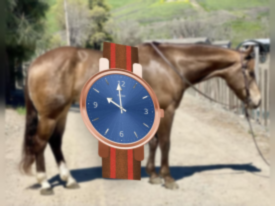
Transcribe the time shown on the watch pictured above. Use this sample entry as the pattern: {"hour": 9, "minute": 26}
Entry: {"hour": 9, "minute": 59}
